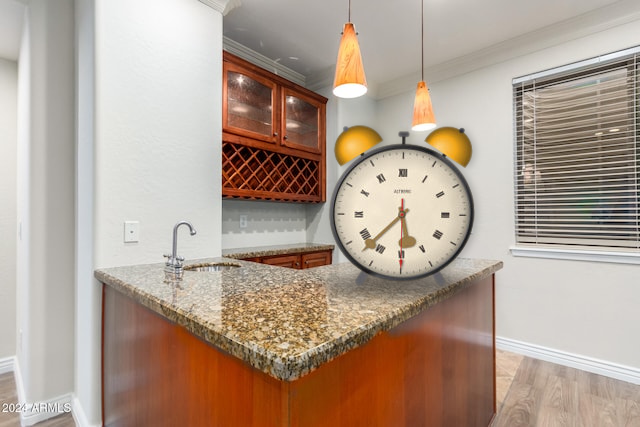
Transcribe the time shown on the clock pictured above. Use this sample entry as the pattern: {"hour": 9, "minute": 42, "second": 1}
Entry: {"hour": 5, "minute": 37, "second": 30}
